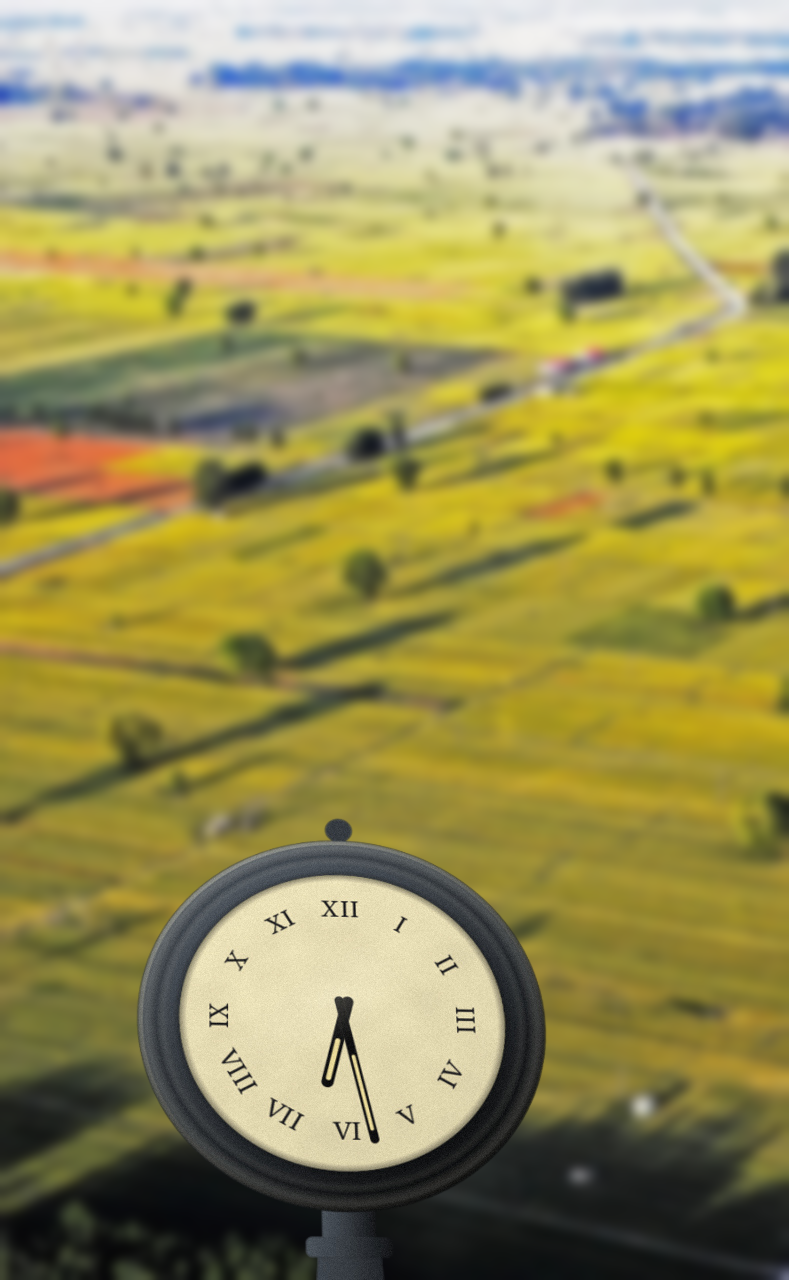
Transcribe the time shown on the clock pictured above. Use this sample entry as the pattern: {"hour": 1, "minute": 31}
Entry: {"hour": 6, "minute": 28}
